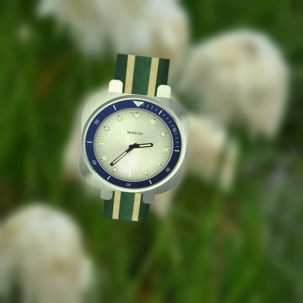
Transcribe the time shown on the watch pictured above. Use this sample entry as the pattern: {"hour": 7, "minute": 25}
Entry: {"hour": 2, "minute": 37}
